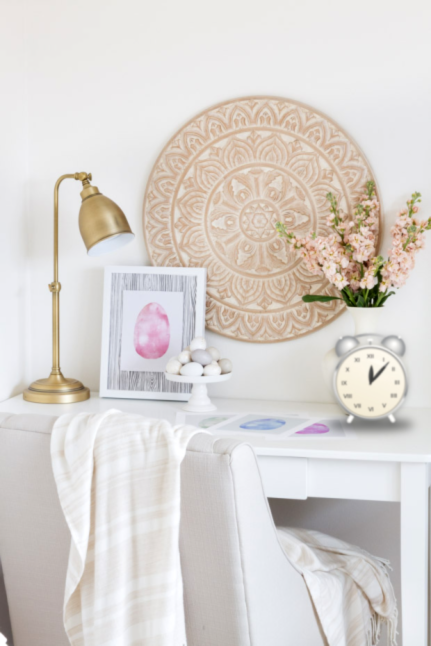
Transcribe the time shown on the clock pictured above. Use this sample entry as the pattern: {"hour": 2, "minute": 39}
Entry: {"hour": 12, "minute": 7}
